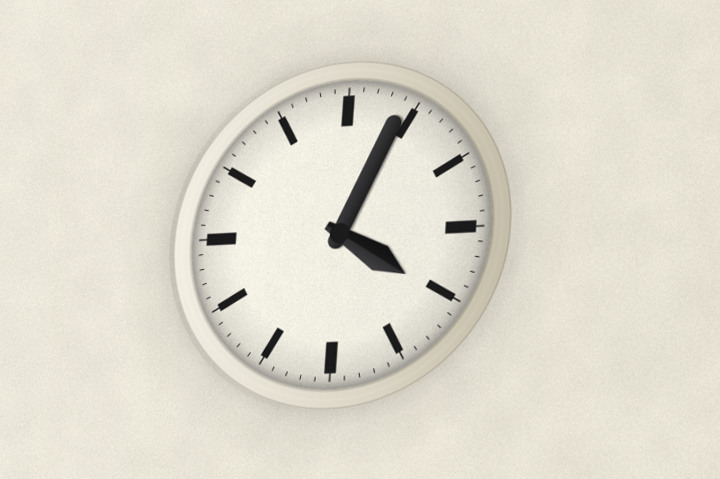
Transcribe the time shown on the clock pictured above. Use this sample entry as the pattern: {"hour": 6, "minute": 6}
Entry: {"hour": 4, "minute": 4}
